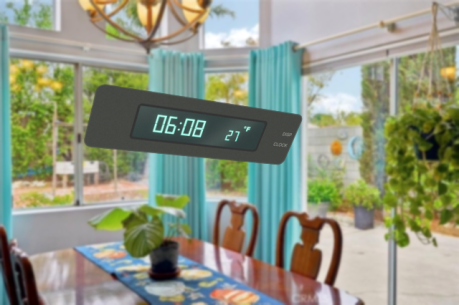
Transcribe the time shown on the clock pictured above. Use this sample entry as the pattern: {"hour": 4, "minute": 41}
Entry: {"hour": 6, "minute": 8}
